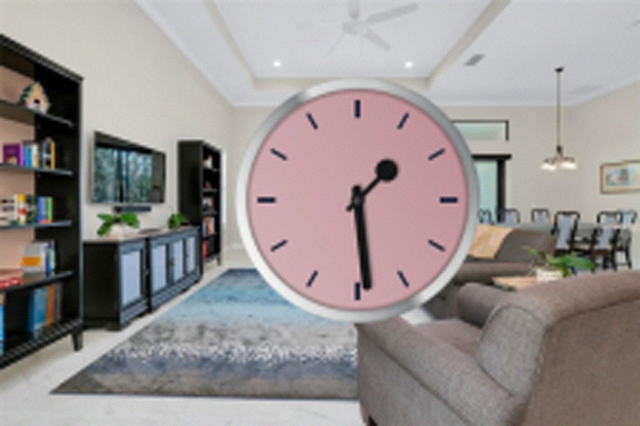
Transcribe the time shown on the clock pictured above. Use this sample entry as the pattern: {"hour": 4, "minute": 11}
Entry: {"hour": 1, "minute": 29}
